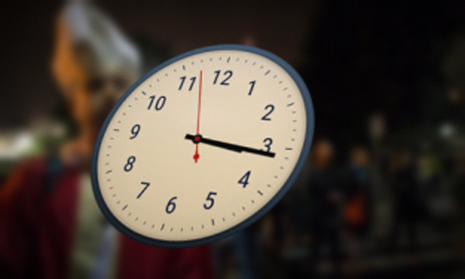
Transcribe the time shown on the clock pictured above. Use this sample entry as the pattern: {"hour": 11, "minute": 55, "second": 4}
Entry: {"hour": 3, "minute": 15, "second": 57}
